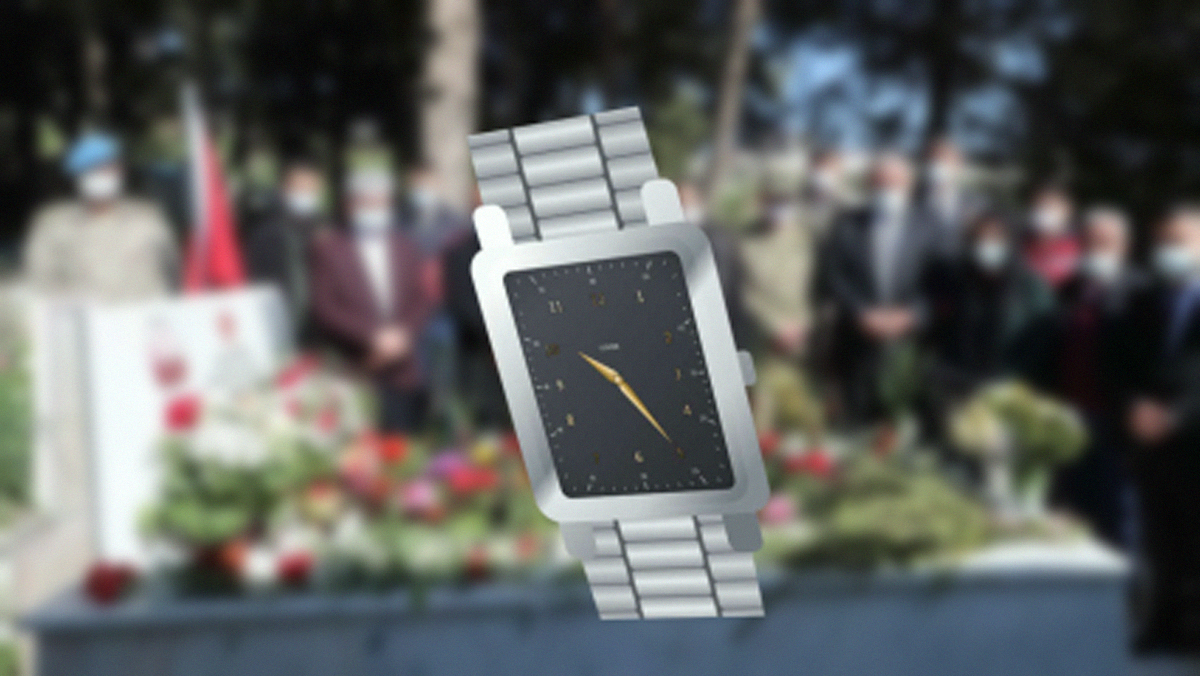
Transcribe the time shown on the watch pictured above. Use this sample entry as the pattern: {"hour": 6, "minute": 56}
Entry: {"hour": 10, "minute": 25}
